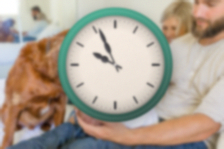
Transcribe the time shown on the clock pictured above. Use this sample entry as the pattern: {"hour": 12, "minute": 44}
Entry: {"hour": 9, "minute": 56}
